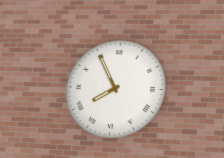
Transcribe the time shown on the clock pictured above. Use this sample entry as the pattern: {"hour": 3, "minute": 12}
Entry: {"hour": 7, "minute": 55}
